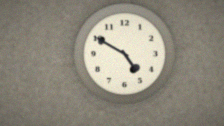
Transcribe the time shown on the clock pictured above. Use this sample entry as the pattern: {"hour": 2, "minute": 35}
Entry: {"hour": 4, "minute": 50}
